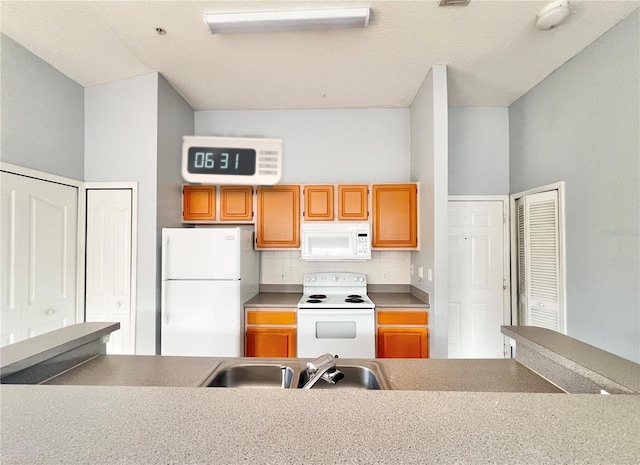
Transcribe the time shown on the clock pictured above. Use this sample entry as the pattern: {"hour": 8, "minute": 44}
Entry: {"hour": 6, "minute": 31}
